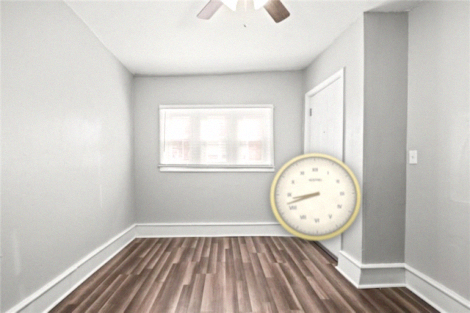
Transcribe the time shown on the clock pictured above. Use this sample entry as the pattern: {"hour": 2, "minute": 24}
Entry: {"hour": 8, "minute": 42}
